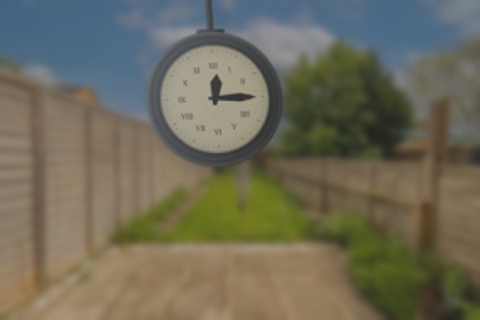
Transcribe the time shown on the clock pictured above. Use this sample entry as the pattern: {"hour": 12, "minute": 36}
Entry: {"hour": 12, "minute": 15}
